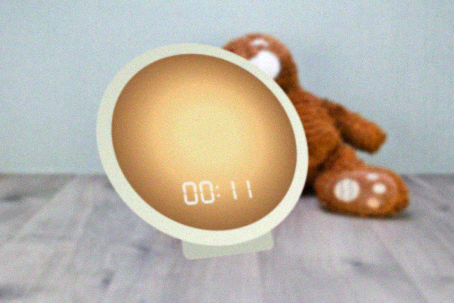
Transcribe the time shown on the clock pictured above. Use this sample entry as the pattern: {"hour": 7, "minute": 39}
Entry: {"hour": 0, "minute": 11}
